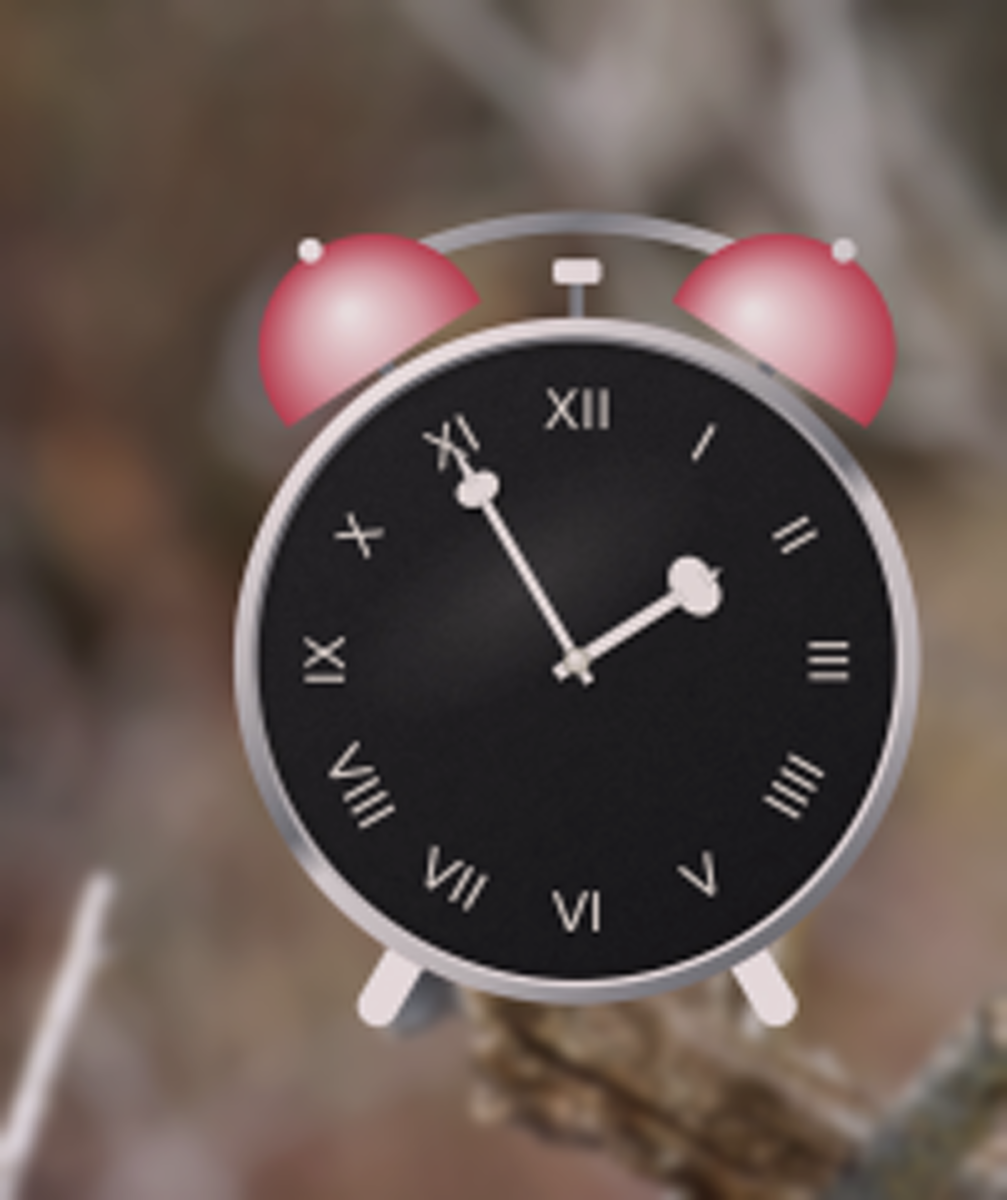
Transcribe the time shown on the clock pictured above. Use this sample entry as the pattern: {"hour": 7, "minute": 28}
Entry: {"hour": 1, "minute": 55}
